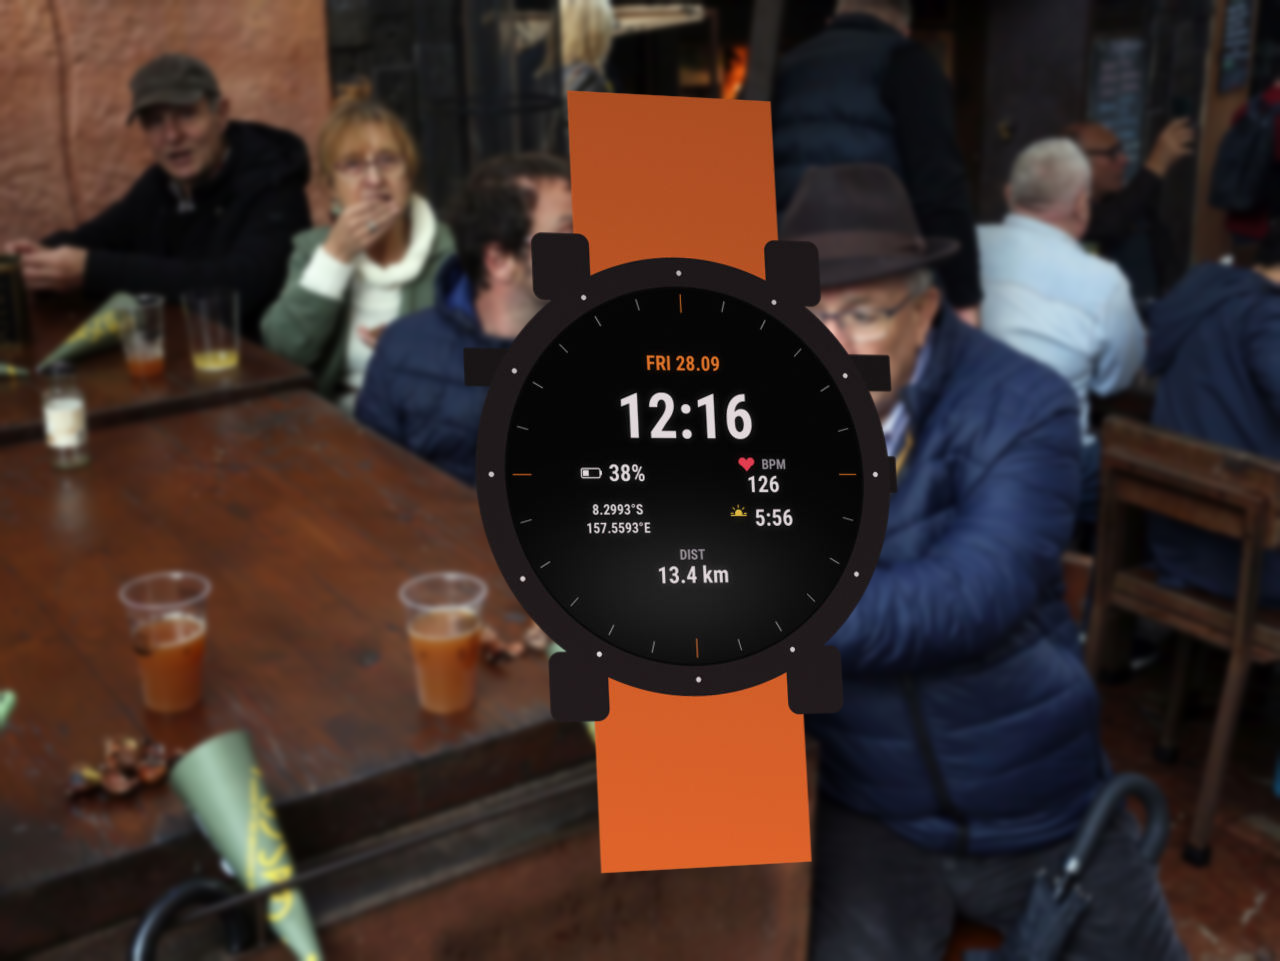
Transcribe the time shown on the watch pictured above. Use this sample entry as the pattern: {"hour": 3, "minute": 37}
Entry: {"hour": 12, "minute": 16}
